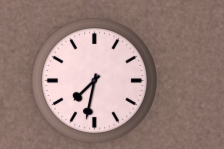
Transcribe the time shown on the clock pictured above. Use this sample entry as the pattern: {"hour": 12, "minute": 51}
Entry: {"hour": 7, "minute": 32}
